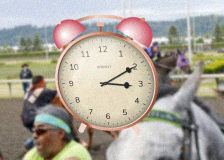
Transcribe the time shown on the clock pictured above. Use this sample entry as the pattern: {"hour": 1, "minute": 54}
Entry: {"hour": 3, "minute": 10}
